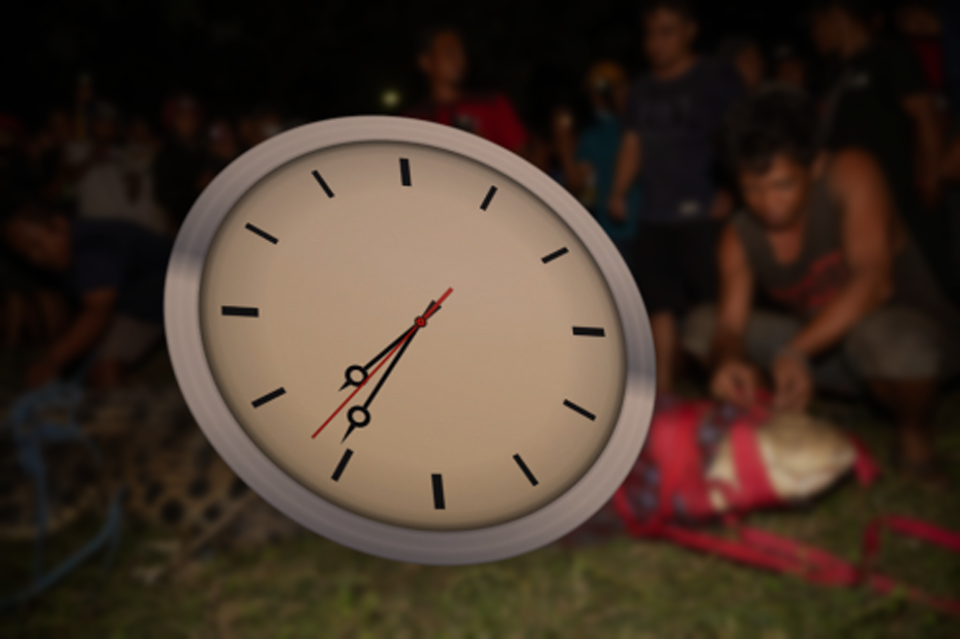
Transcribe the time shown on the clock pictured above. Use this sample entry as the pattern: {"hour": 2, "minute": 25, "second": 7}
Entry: {"hour": 7, "minute": 35, "second": 37}
